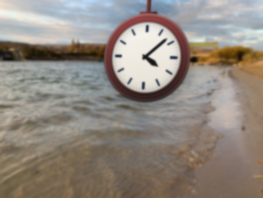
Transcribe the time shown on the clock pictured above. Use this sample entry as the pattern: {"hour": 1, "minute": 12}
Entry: {"hour": 4, "minute": 8}
